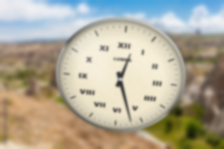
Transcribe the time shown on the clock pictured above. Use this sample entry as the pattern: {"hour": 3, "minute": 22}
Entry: {"hour": 12, "minute": 27}
